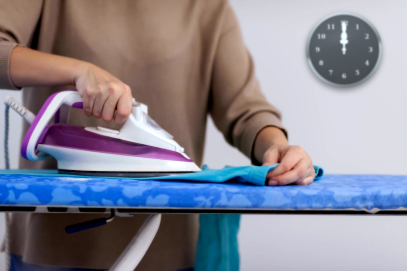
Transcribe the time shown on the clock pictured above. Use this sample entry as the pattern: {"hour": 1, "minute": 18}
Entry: {"hour": 12, "minute": 0}
